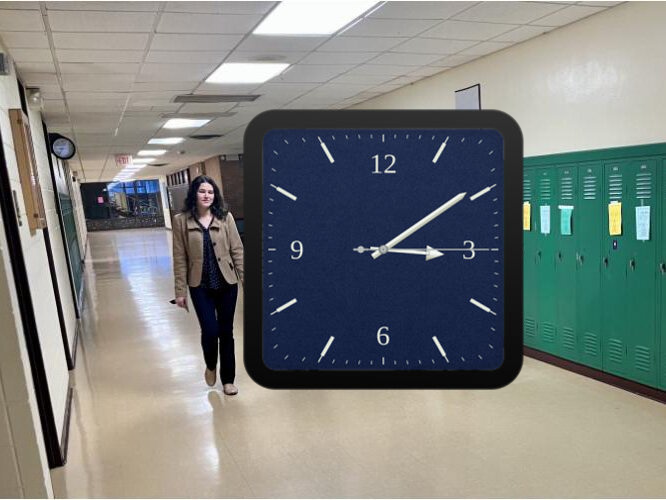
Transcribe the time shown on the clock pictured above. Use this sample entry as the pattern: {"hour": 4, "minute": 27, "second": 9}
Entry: {"hour": 3, "minute": 9, "second": 15}
